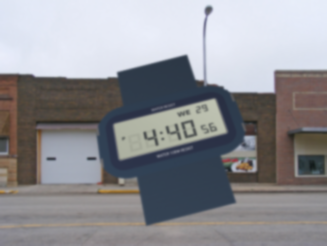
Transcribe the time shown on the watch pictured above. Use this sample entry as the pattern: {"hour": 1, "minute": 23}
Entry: {"hour": 4, "minute": 40}
